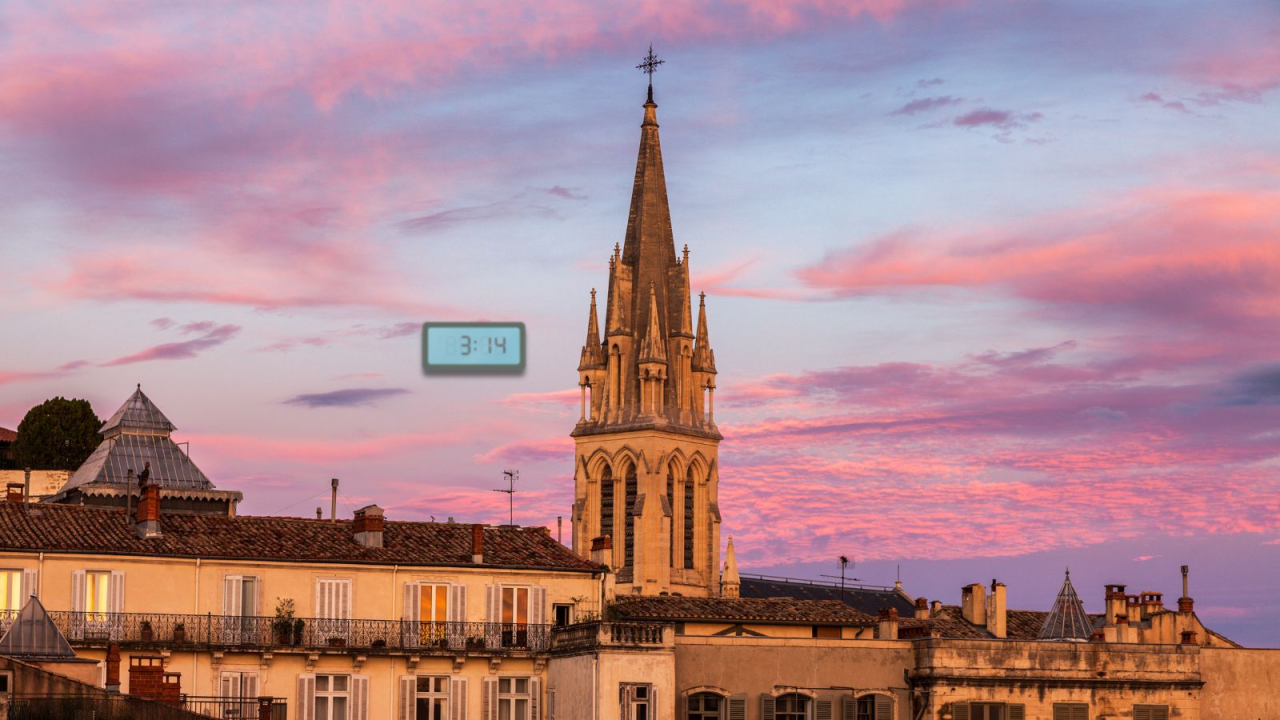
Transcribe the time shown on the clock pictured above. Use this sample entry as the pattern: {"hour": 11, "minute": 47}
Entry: {"hour": 3, "minute": 14}
